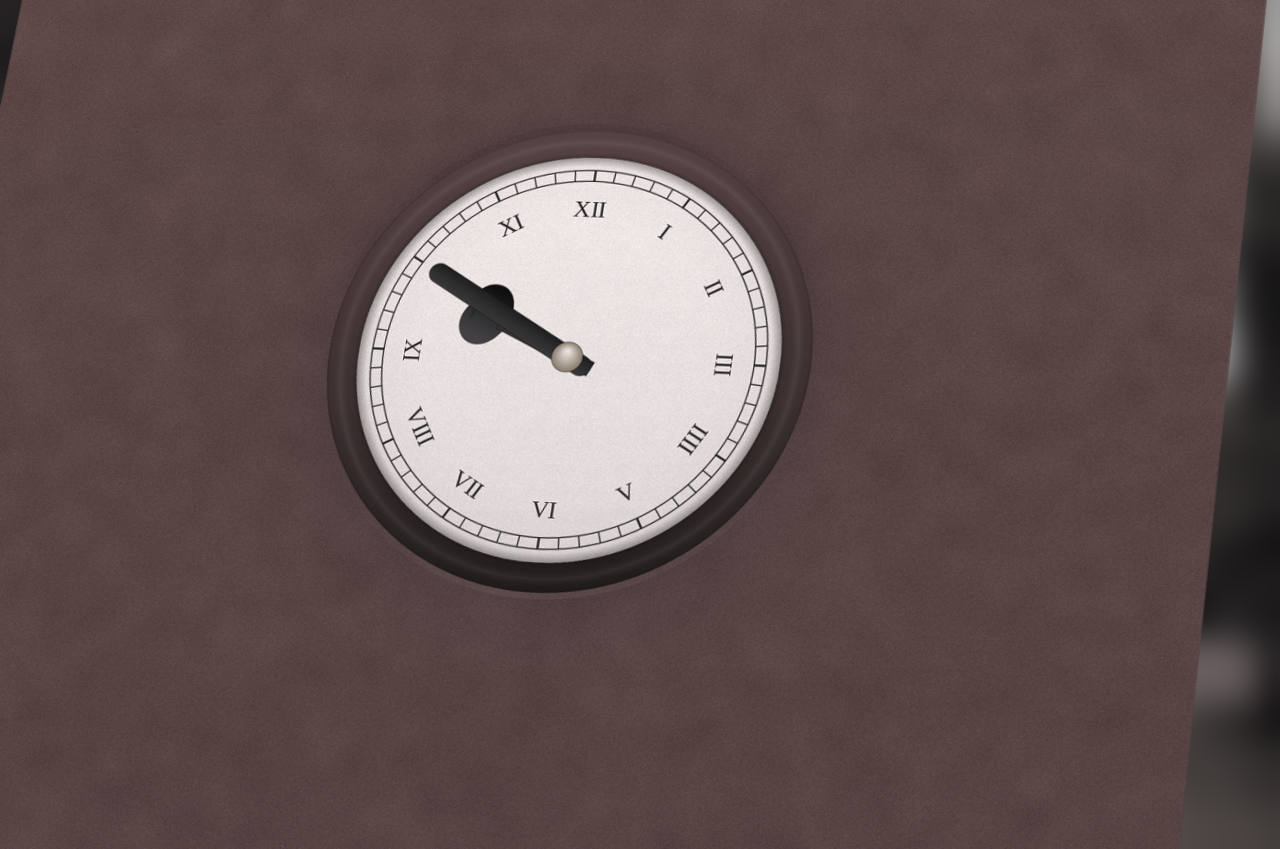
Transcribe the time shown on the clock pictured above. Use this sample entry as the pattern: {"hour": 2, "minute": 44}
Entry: {"hour": 9, "minute": 50}
